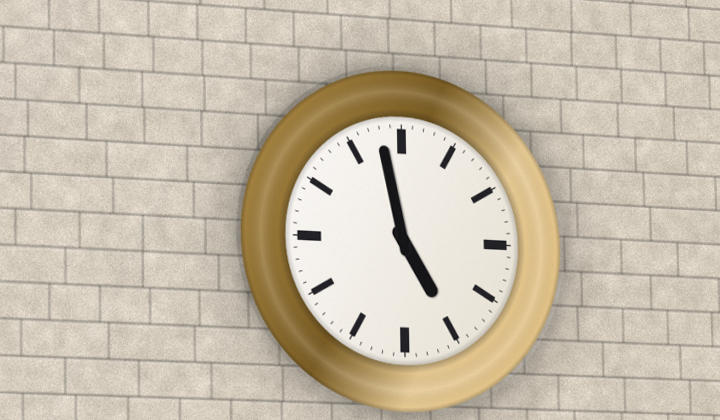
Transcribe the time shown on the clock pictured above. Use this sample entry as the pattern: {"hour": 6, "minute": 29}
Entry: {"hour": 4, "minute": 58}
